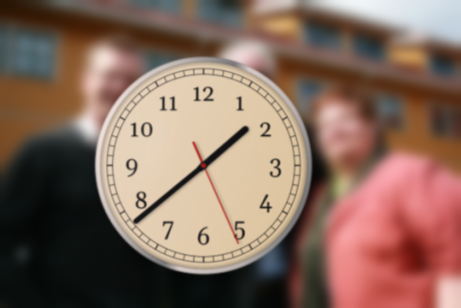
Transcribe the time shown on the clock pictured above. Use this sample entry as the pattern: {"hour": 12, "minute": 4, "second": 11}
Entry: {"hour": 1, "minute": 38, "second": 26}
